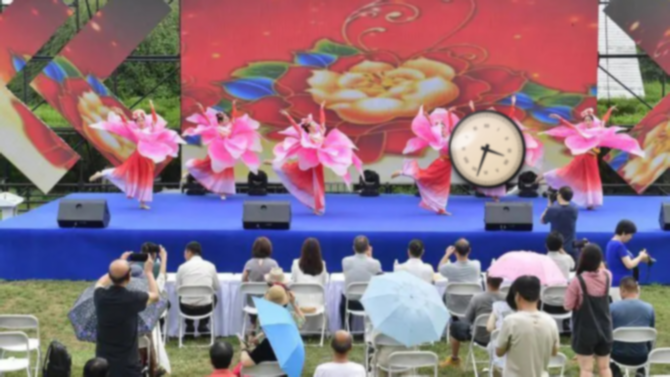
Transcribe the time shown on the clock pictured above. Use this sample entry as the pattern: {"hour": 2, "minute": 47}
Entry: {"hour": 3, "minute": 33}
